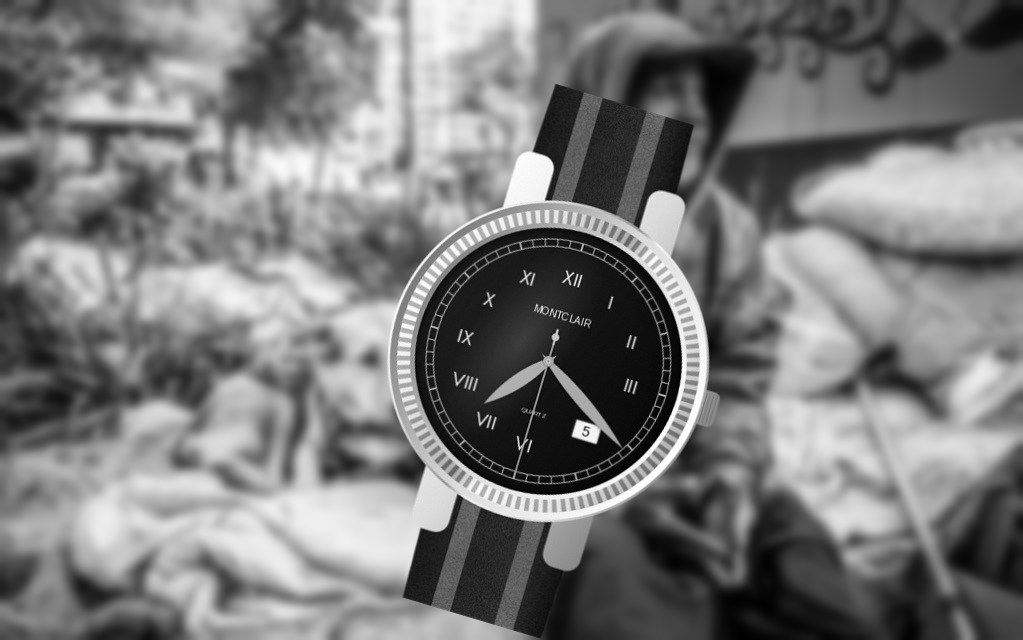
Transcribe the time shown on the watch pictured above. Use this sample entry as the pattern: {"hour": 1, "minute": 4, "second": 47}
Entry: {"hour": 7, "minute": 20, "second": 30}
